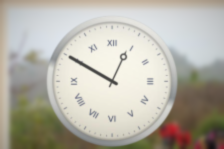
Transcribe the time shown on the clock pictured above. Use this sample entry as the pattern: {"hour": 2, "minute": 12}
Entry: {"hour": 12, "minute": 50}
